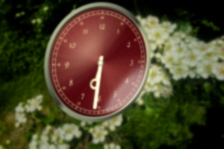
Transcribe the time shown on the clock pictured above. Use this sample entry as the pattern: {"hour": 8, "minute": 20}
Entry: {"hour": 6, "minute": 31}
